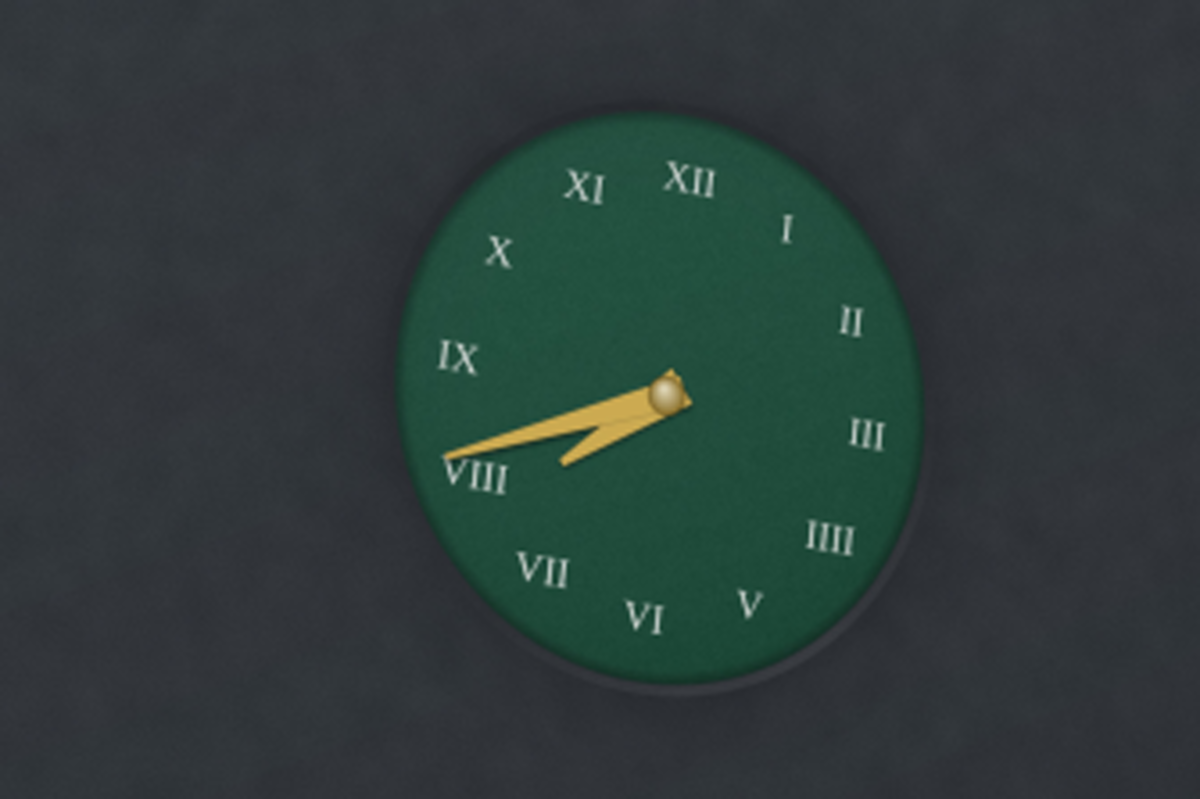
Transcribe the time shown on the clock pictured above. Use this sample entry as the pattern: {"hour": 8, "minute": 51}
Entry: {"hour": 7, "minute": 41}
